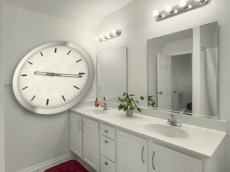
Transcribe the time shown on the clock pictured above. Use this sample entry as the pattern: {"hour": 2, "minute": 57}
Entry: {"hour": 9, "minute": 16}
